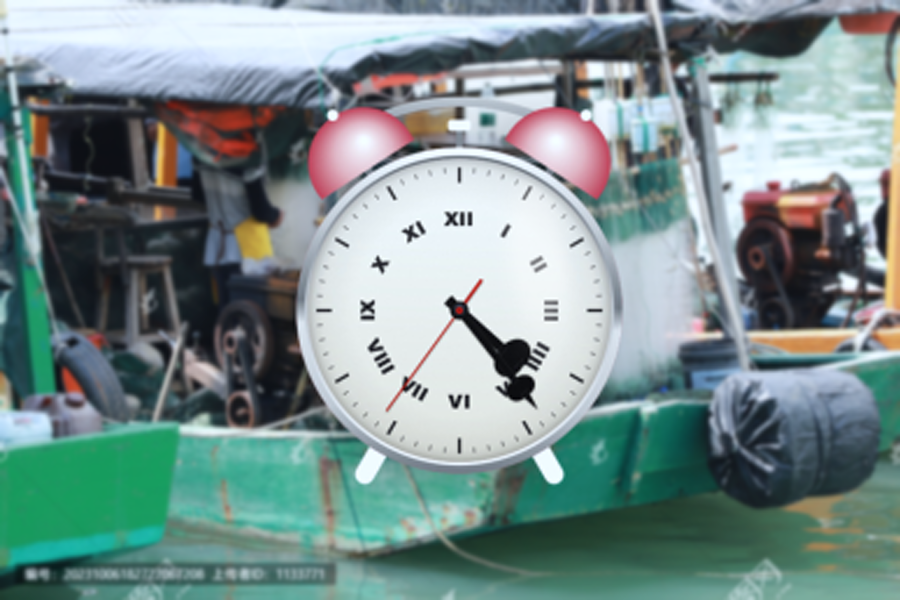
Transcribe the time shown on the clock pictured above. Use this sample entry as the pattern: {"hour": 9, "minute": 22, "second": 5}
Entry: {"hour": 4, "minute": 23, "second": 36}
